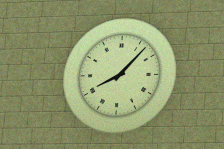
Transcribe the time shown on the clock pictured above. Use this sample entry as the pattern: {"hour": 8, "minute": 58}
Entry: {"hour": 8, "minute": 7}
